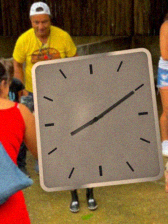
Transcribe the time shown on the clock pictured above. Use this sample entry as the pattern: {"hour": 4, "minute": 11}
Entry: {"hour": 8, "minute": 10}
